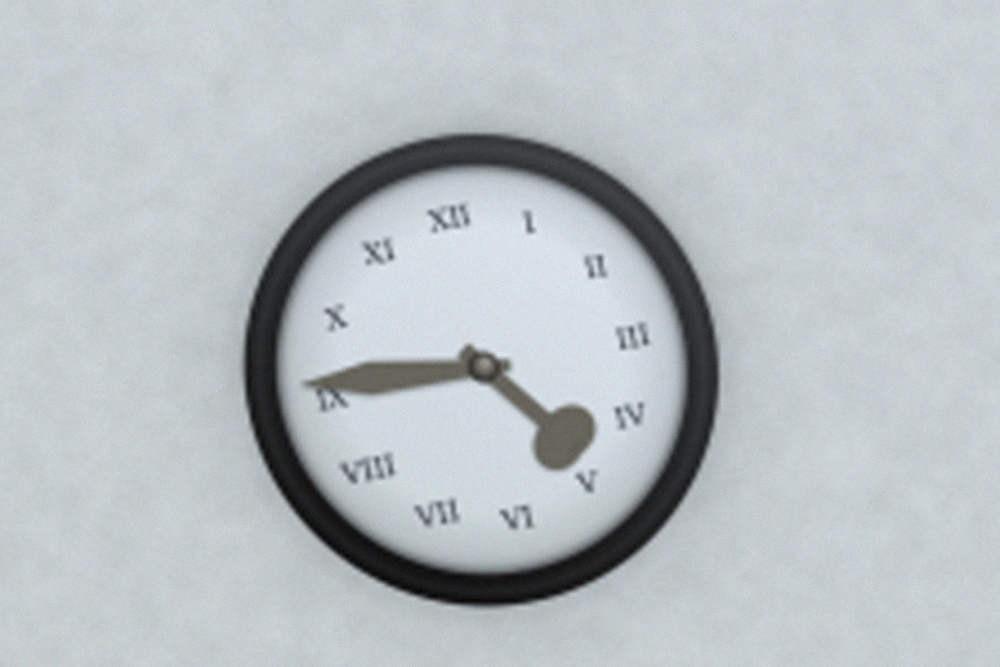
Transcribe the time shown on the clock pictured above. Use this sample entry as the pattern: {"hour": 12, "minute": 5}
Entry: {"hour": 4, "minute": 46}
